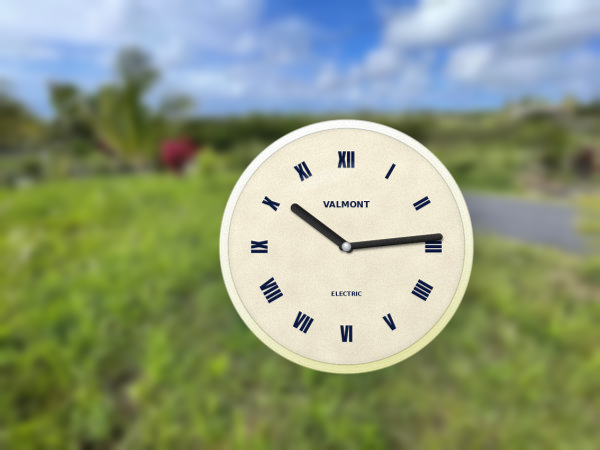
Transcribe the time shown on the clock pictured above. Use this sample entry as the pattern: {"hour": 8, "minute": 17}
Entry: {"hour": 10, "minute": 14}
